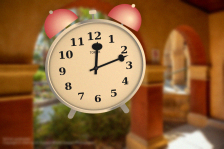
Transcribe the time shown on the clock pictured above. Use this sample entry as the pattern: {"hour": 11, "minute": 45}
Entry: {"hour": 12, "minute": 12}
